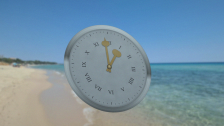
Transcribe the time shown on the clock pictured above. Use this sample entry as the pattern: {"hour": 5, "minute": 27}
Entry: {"hour": 12, "minute": 59}
